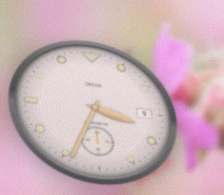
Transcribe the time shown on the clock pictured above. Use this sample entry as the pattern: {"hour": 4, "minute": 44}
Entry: {"hour": 3, "minute": 34}
